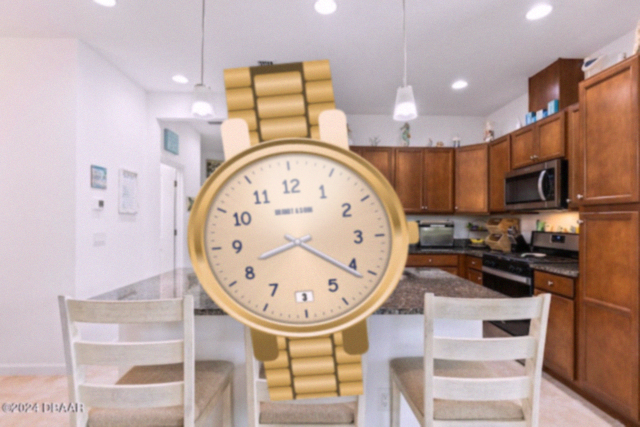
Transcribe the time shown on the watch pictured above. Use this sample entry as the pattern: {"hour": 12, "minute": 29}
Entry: {"hour": 8, "minute": 21}
